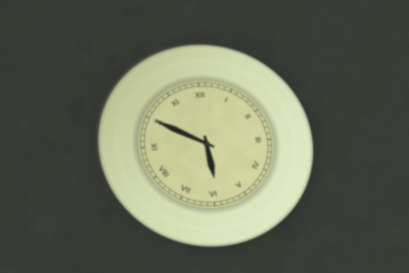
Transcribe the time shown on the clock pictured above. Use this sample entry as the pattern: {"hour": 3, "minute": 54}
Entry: {"hour": 5, "minute": 50}
